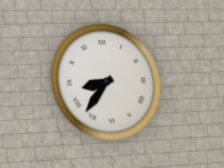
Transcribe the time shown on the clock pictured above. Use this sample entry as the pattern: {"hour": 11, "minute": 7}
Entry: {"hour": 8, "minute": 37}
